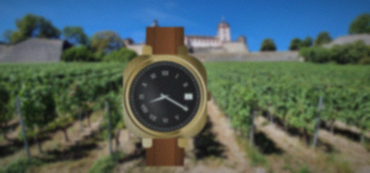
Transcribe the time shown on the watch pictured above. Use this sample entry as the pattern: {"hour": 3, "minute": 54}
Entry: {"hour": 8, "minute": 20}
